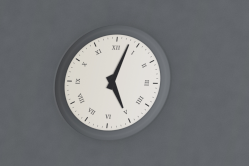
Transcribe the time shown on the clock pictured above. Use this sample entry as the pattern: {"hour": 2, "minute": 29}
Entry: {"hour": 5, "minute": 3}
